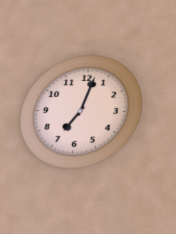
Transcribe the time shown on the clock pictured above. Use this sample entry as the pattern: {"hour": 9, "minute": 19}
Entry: {"hour": 7, "minute": 2}
